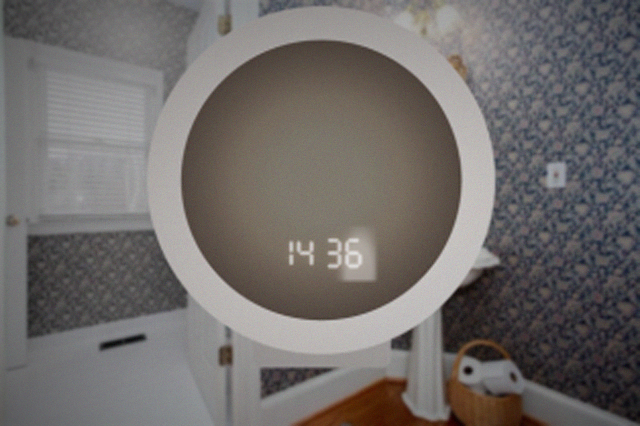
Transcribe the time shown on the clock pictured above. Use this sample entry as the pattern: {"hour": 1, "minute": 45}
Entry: {"hour": 14, "minute": 36}
